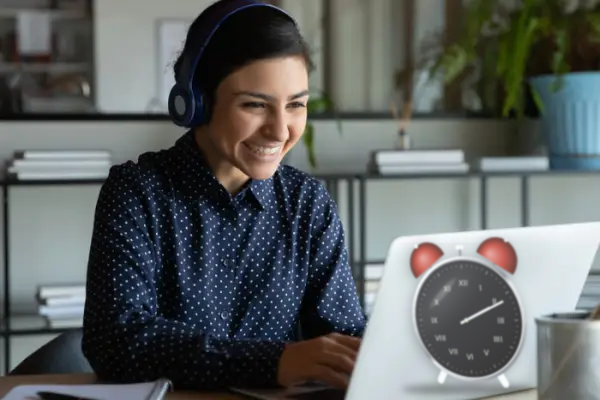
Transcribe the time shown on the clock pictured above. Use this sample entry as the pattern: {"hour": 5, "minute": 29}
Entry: {"hour": 2, "minute": 11}
